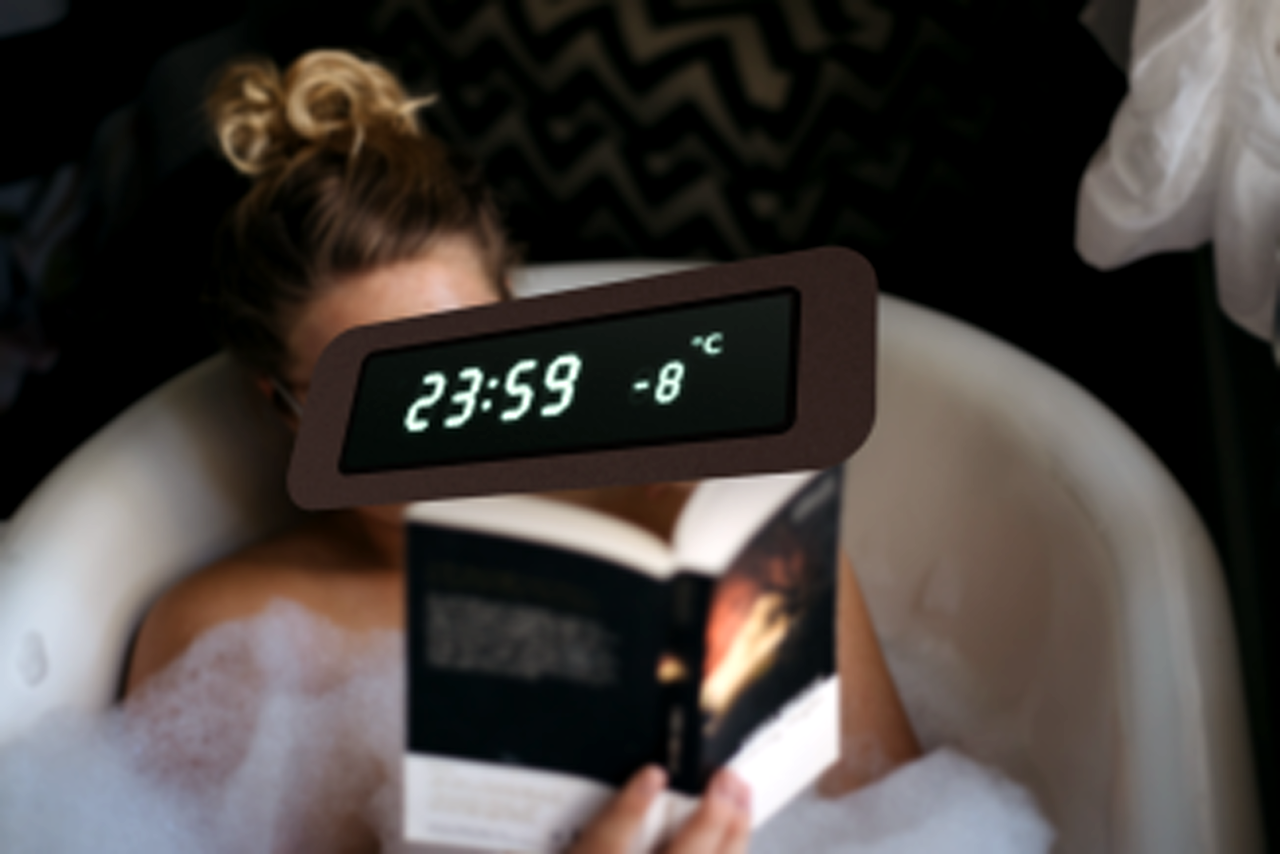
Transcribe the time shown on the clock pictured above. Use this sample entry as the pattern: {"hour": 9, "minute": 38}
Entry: {"hour": 23, "minute": 59}
